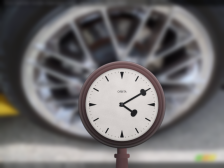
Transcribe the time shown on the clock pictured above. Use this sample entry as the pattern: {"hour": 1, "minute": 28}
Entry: {"hour": 4, "minute": 10}
